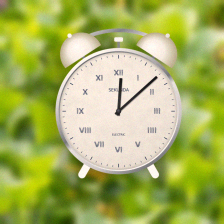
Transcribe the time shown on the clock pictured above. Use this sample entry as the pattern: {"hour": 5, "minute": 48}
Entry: {"hour": 12, "minute": 8}
